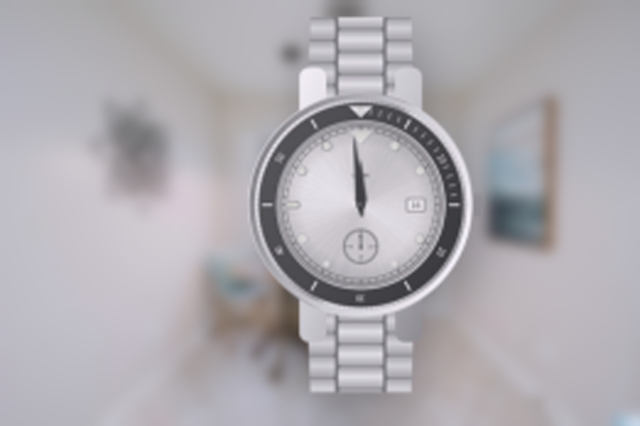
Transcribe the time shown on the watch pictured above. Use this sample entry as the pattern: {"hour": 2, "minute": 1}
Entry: {"hour": 11, "minute": 59}
